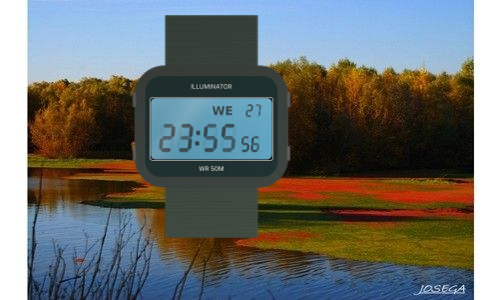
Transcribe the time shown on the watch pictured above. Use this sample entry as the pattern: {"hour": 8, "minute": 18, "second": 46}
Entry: {"hour": 23, "minute": 55, "second": 56}
